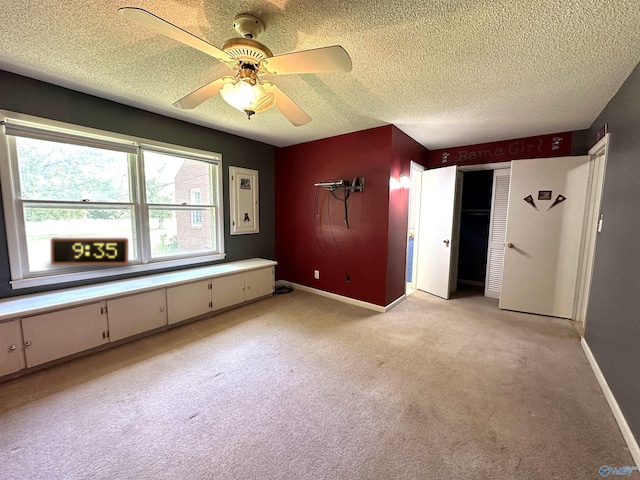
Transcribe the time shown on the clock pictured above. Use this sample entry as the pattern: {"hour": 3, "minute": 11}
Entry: {"hour": 9, "minute": 35}
